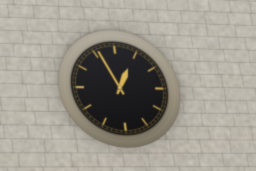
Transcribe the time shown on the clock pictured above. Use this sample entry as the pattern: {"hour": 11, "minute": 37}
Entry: {"hour": 12, "minute": 56}
